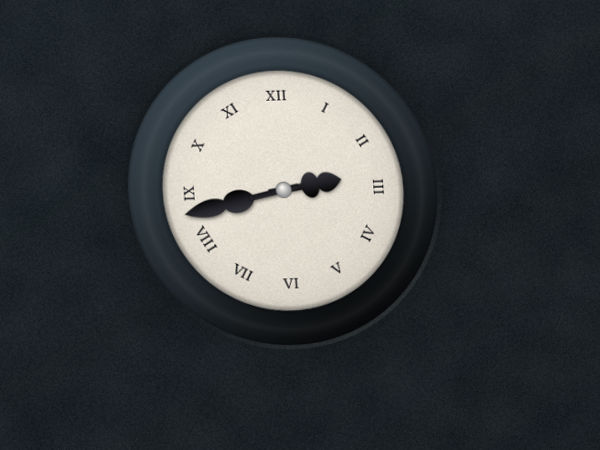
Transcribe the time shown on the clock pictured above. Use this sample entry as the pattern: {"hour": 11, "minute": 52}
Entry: {"hour": 2, "minute": 43}
